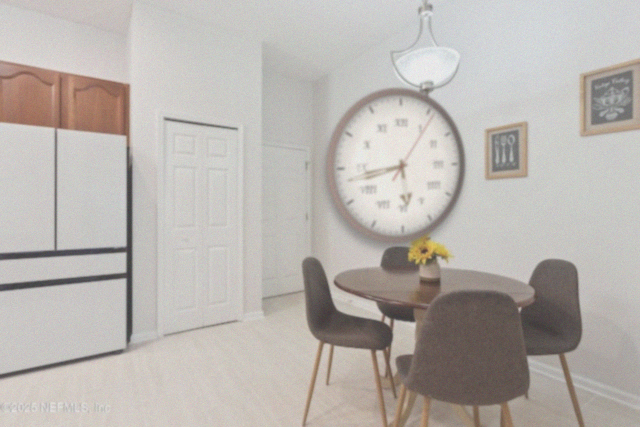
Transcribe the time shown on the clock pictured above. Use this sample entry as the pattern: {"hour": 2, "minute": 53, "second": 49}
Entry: {"hour": 5, "minute": 43, "second": 6}
